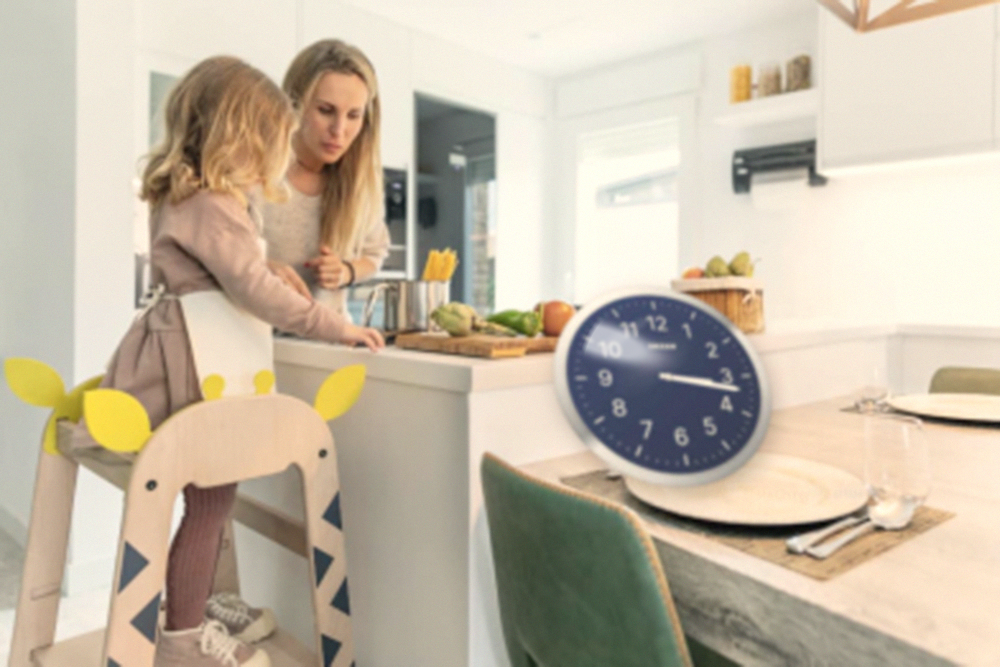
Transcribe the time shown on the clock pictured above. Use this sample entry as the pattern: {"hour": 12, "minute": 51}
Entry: {"hour": 3, "minute": 17}
